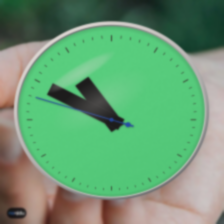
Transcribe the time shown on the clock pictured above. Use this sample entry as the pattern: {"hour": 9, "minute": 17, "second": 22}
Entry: {"hour": 10, "minute": 49, "second": 48}
